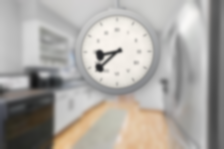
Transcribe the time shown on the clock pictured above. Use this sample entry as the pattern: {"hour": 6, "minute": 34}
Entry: {"hour": 8, "minute": 38}
